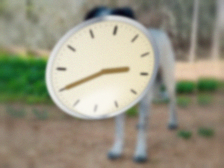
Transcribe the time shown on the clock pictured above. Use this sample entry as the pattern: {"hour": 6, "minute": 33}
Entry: {"hour": 2, "minute": 40}
